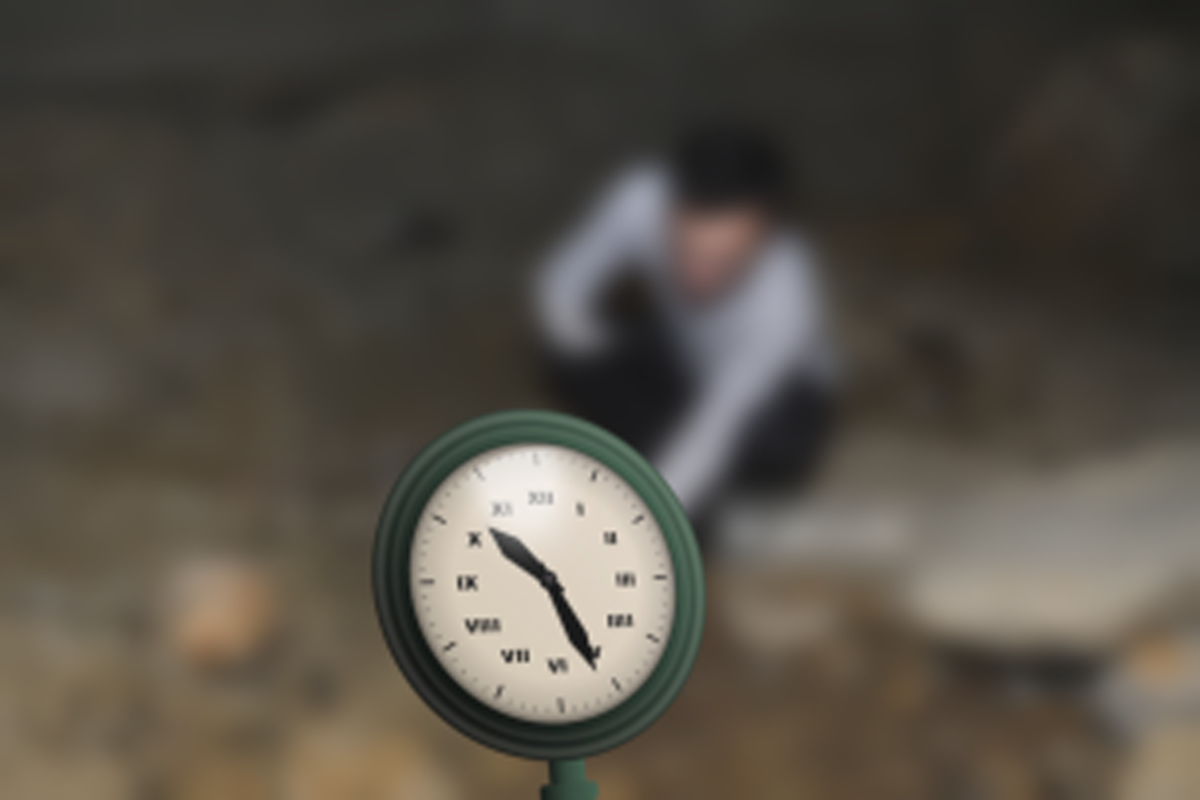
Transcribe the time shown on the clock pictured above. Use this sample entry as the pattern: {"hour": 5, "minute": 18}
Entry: {"hour": 10, "minute": 26}
